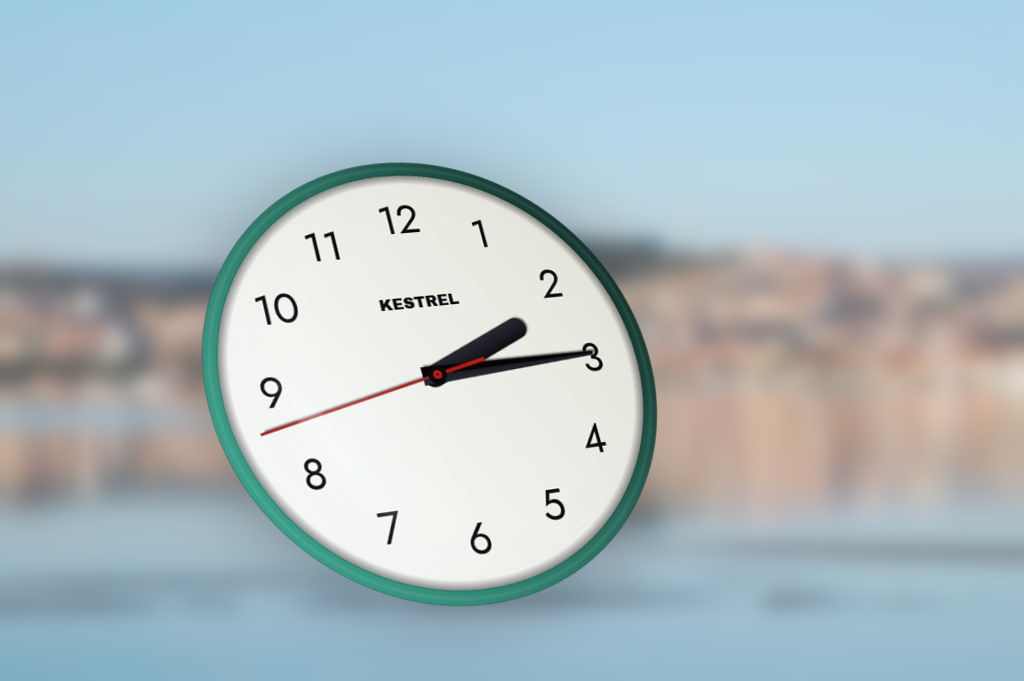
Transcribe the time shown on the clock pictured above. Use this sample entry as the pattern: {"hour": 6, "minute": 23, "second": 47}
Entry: {"hour": 2, "minute": 14, "second": 43}
